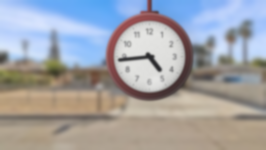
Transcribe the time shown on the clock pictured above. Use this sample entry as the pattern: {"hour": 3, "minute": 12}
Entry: {"hour": 4, "minute": 44}
